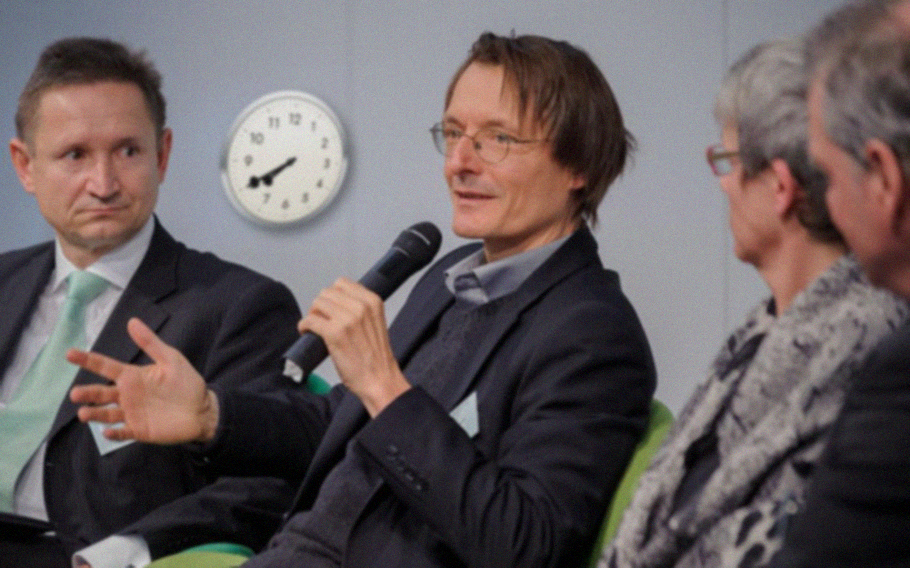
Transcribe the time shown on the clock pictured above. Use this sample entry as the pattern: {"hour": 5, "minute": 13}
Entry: {"hour": 7, "minute": 40}
